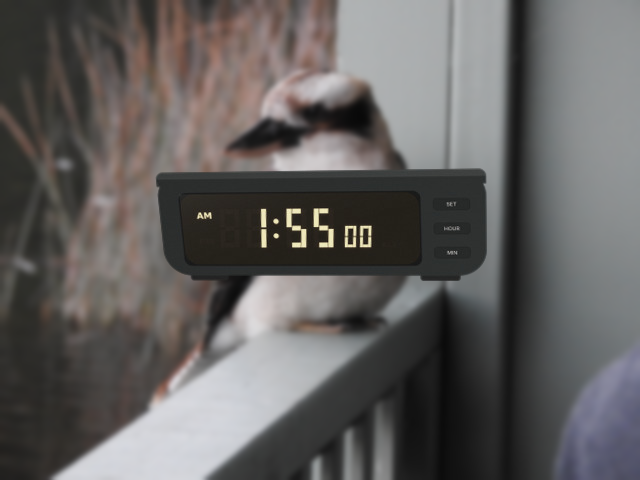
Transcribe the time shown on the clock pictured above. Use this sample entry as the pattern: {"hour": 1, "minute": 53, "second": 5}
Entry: {"hour": 1, "minute": 55, "second": 0}
